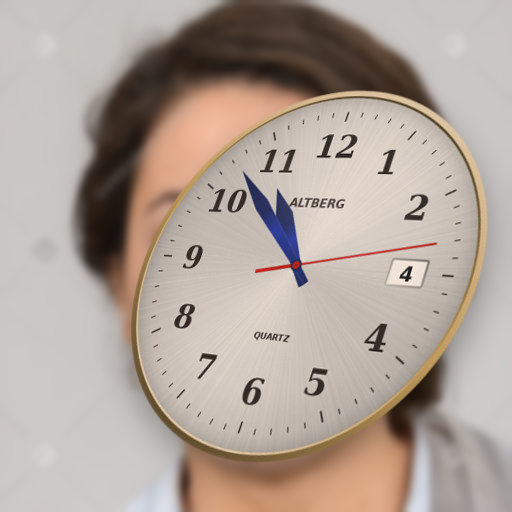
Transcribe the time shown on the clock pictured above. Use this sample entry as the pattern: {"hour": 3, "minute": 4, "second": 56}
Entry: {"hour": 10, "minute": 52, "second": 13}
